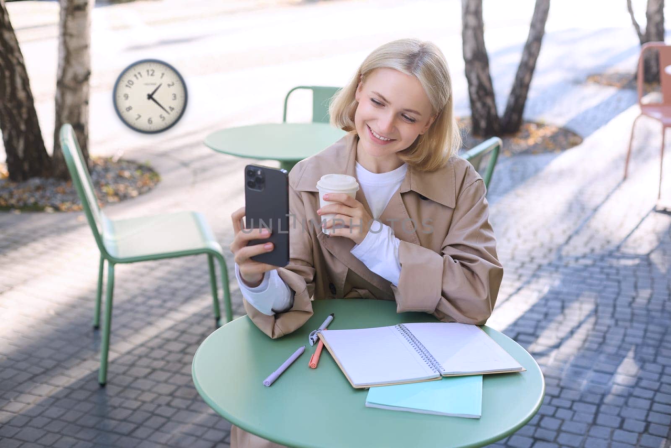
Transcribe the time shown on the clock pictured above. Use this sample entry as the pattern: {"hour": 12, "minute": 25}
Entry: {"hour": 1, "minute": 22}
